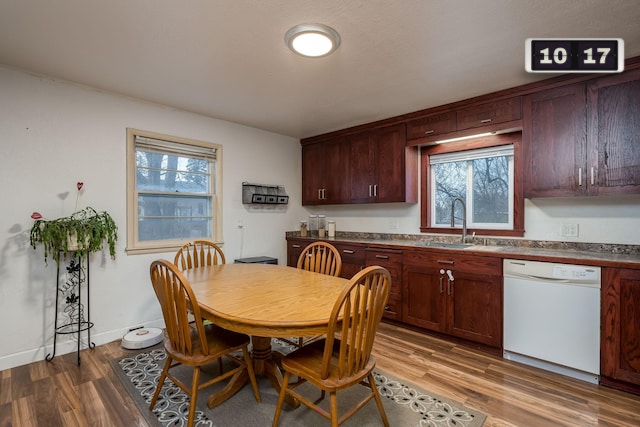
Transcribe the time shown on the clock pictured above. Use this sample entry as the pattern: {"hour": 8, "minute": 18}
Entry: {"hour": 10, "minute": 17}
